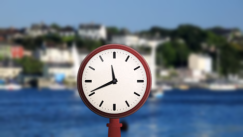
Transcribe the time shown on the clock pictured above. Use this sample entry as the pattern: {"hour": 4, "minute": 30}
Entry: {"hour": 11, "minute": 41}
